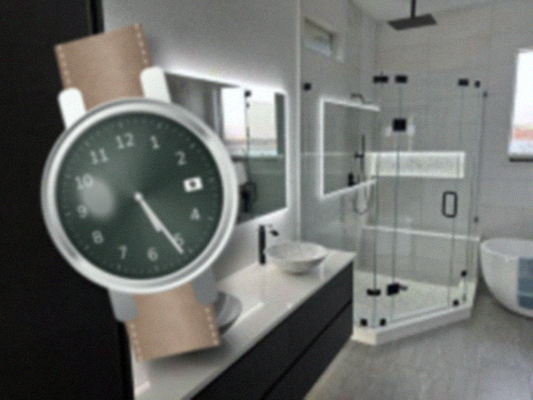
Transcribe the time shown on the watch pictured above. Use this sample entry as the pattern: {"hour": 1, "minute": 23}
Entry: {"hour": 5, "minute": 26}
